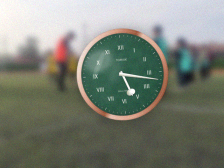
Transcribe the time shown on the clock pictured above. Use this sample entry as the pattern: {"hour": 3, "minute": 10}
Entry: {"hour": 5, "minute": 17}
